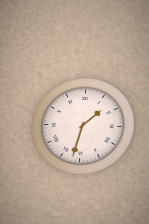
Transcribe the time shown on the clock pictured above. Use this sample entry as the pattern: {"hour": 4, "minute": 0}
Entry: {"hour": 1, "minute": 32}
